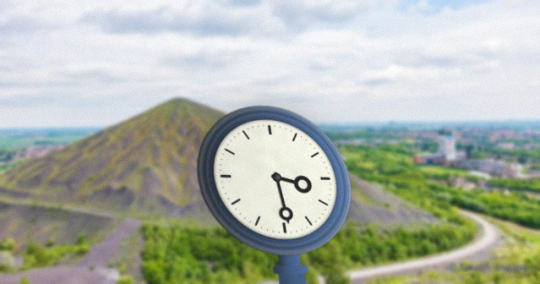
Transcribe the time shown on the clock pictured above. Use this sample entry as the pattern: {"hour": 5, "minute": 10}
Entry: {"hour": 3, "minute": 29}
